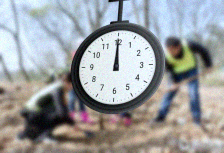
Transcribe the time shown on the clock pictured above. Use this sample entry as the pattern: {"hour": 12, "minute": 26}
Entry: {"hour": 12, "minute": 0}
